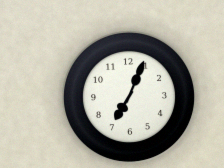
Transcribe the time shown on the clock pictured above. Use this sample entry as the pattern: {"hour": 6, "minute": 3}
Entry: {"hour": 7, "minute": 4}
